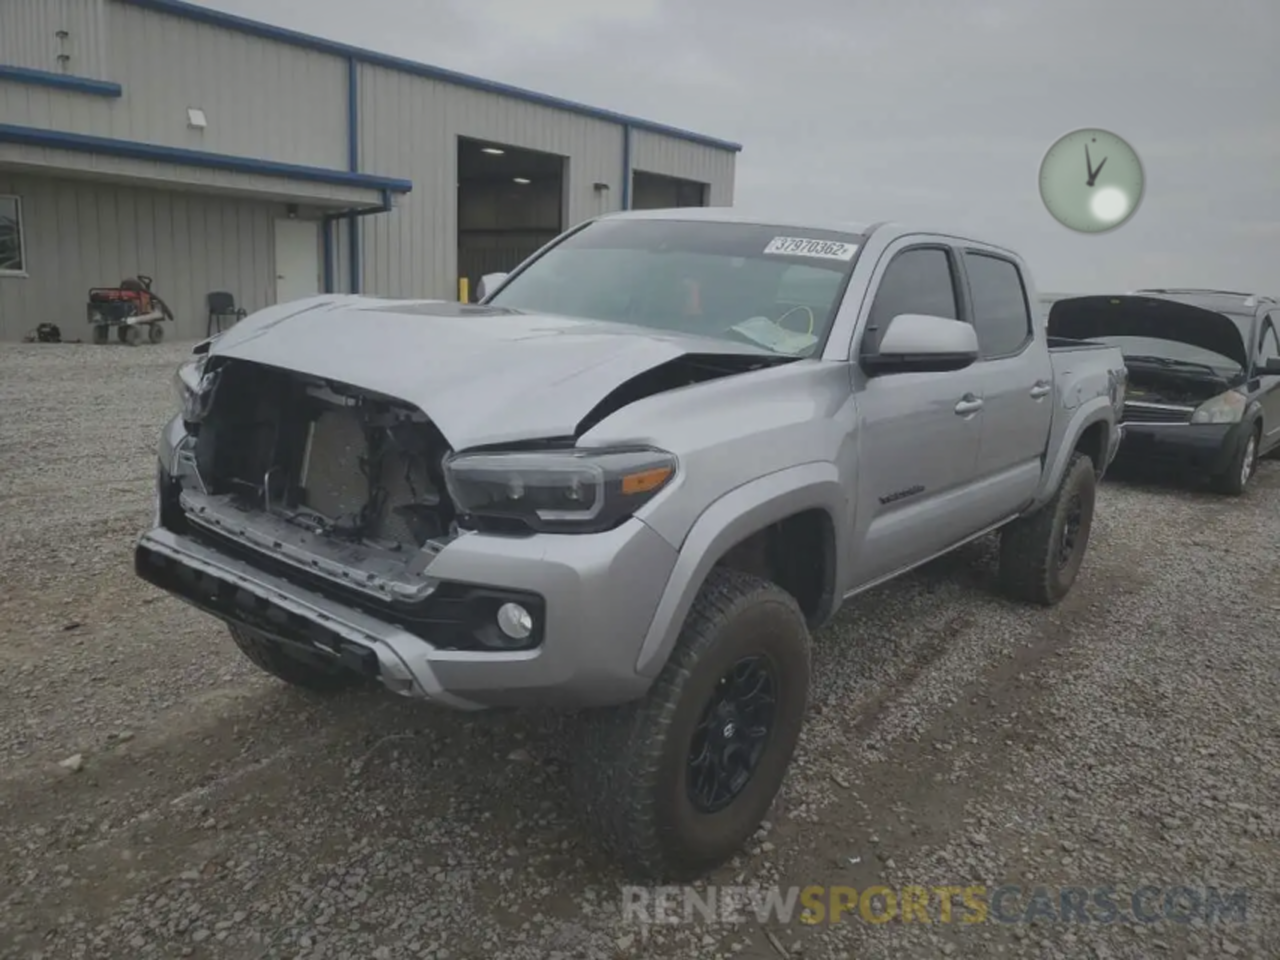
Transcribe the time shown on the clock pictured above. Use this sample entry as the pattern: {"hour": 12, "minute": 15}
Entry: {"hour": 12, "minute": 58}
